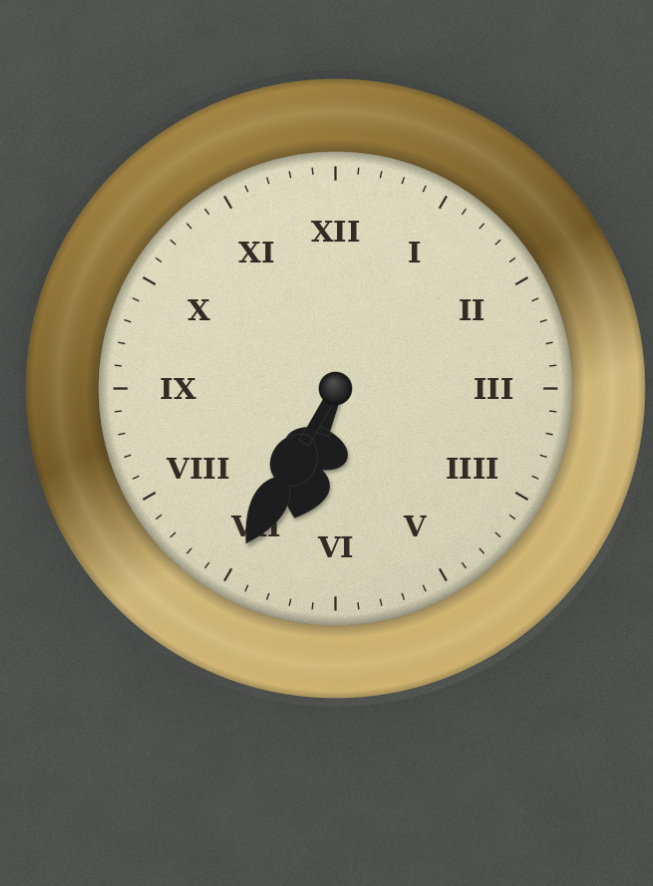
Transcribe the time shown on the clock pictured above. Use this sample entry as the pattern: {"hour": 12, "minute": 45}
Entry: {"hour": 6, "minute": 35}
